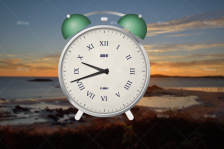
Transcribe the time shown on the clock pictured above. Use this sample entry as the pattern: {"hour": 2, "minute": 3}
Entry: {"hour": 9, "minute": 42}
